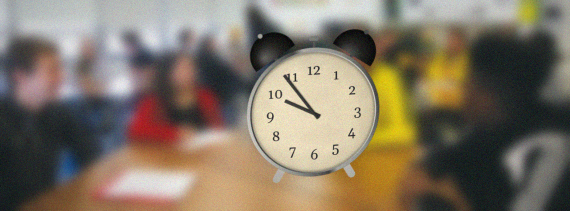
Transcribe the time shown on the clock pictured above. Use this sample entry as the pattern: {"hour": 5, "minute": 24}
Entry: {"hour": 9, "minute": 54}
